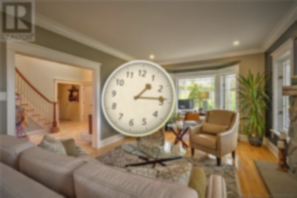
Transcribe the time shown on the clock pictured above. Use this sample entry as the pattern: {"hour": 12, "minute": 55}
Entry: {"hour": 1, "minute": 14}
